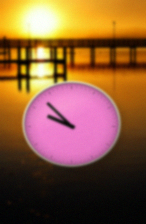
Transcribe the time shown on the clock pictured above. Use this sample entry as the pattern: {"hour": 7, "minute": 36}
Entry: {"hour": 9, "minute": 53}
